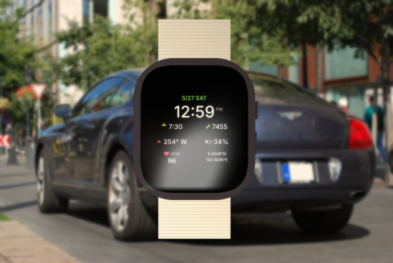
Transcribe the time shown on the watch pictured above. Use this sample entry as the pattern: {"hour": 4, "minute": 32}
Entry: {"hour": 12, "minute": 59}
